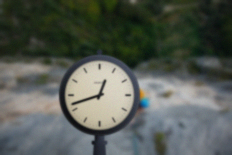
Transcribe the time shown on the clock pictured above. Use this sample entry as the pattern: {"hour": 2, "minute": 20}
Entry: {"hour": 12, "minute": 42}
